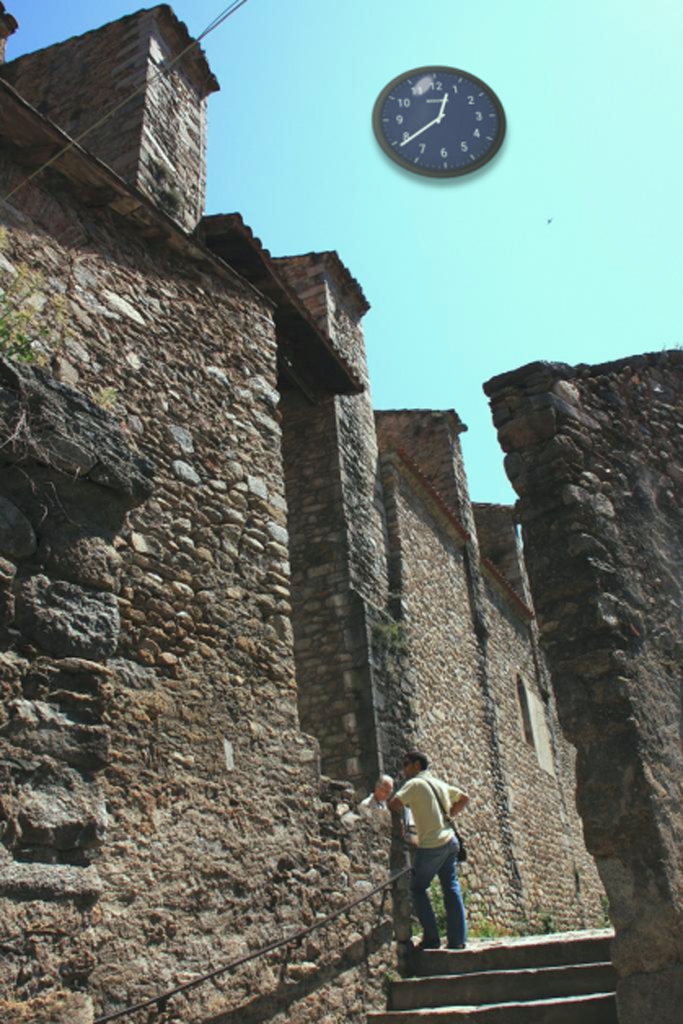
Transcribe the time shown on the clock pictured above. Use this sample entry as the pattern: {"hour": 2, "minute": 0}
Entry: {"hour": 12, "minute": 39}
